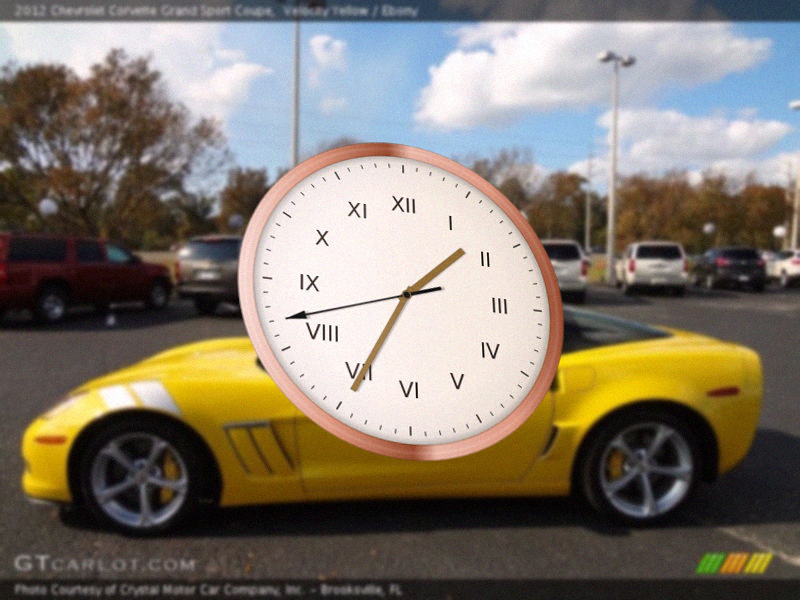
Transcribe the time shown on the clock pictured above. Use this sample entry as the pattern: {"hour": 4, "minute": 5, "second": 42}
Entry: {"hour": 1, "minute": 34, "second": 42}
